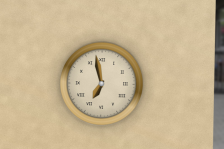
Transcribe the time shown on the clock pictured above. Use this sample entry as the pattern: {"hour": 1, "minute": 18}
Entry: {"hour": 6, "minute": 58}
